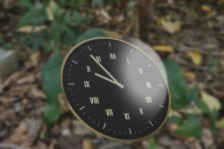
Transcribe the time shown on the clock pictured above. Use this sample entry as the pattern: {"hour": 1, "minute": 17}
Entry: {"hour": 9, "minute": 54}
